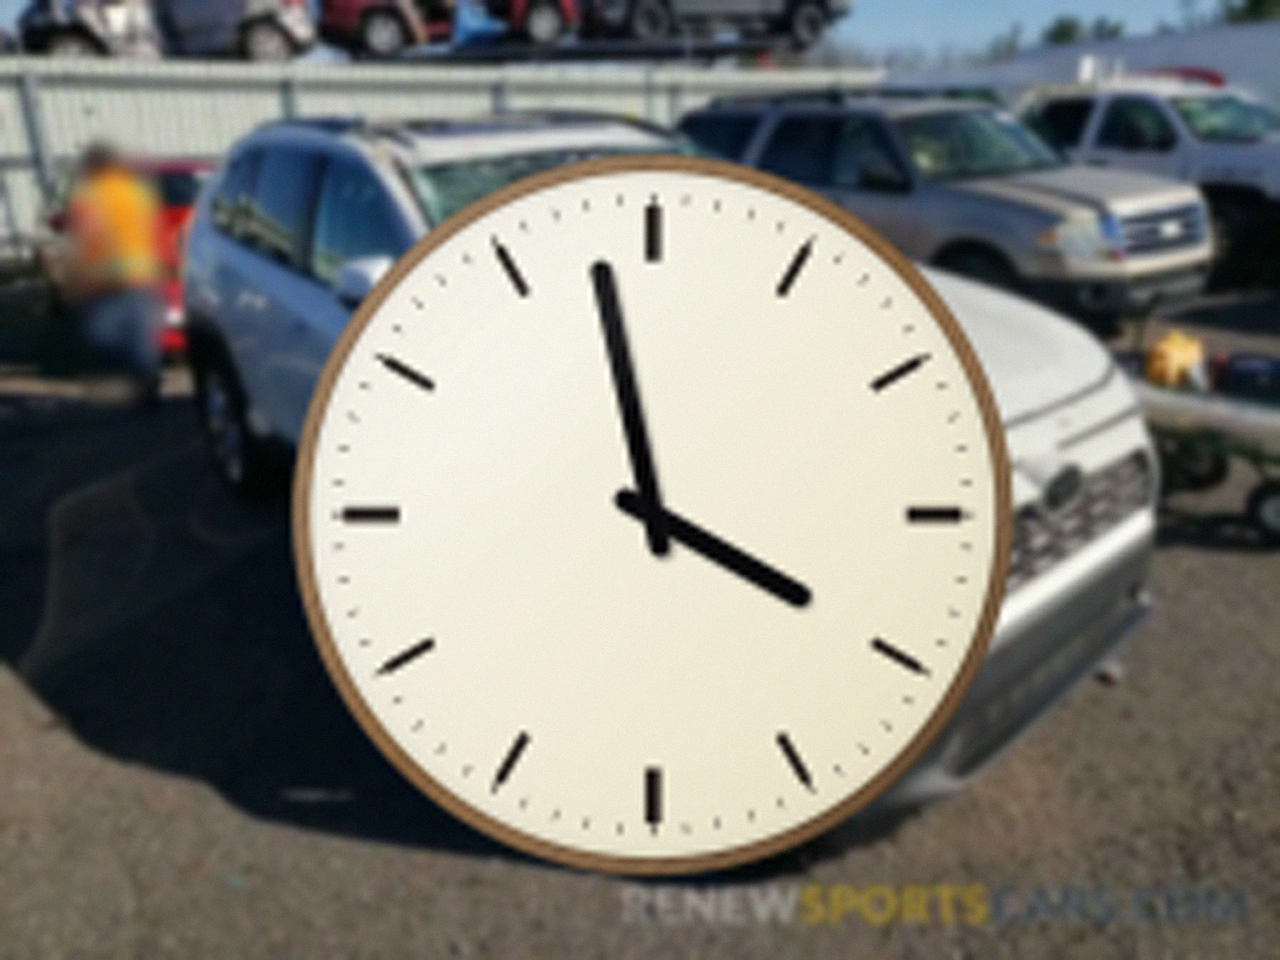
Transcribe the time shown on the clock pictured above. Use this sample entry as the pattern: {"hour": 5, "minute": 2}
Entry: {"hour": 3, "minute": 58}
